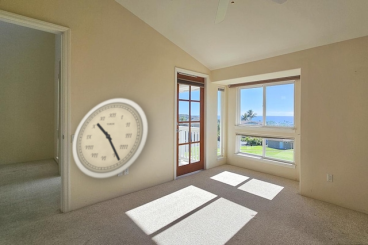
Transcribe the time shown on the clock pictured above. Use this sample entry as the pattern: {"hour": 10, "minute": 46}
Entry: {"hour": 10, "minute": 24}
